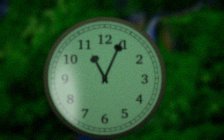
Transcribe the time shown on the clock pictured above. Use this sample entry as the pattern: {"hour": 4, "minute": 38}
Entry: {"hour": 11, "minute": 4}
